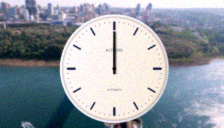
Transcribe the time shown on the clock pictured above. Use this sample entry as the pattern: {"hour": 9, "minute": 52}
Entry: {"hour": 12, "minute": 0}
